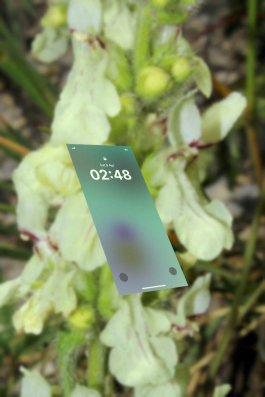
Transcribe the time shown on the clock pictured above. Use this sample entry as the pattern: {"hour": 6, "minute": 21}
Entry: {"hour": 2, "minute": 48}
